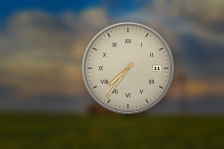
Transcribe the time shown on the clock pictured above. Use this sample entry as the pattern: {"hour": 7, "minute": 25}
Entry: {"hour": 7, "minute": 36}
